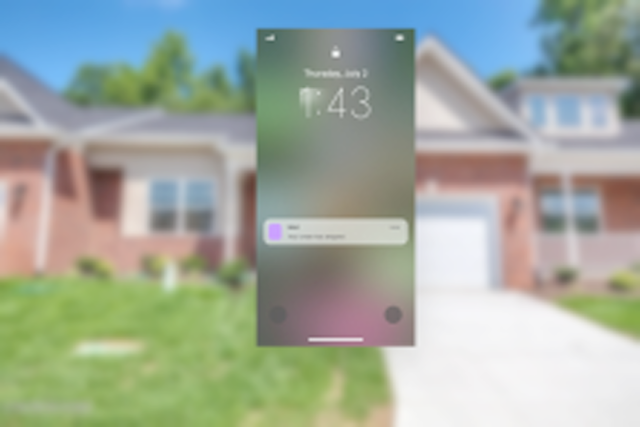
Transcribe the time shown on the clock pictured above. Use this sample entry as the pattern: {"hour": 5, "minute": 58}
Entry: {"hour": 1, "minute": 43}
